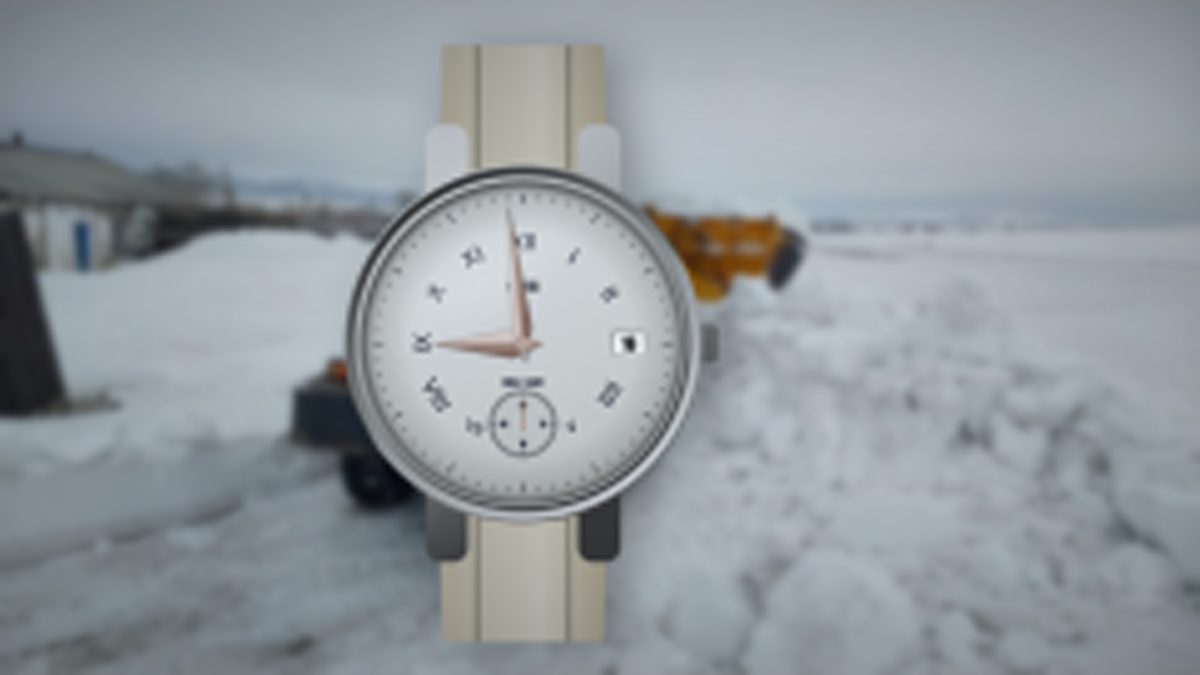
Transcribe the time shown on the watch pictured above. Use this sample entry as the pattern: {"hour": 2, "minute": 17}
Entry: {"hour": 8, "minute": 59}
